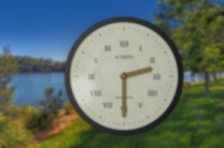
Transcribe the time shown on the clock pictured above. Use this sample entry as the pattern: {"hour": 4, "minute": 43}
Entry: {"hour": 2, "minute": 30}
